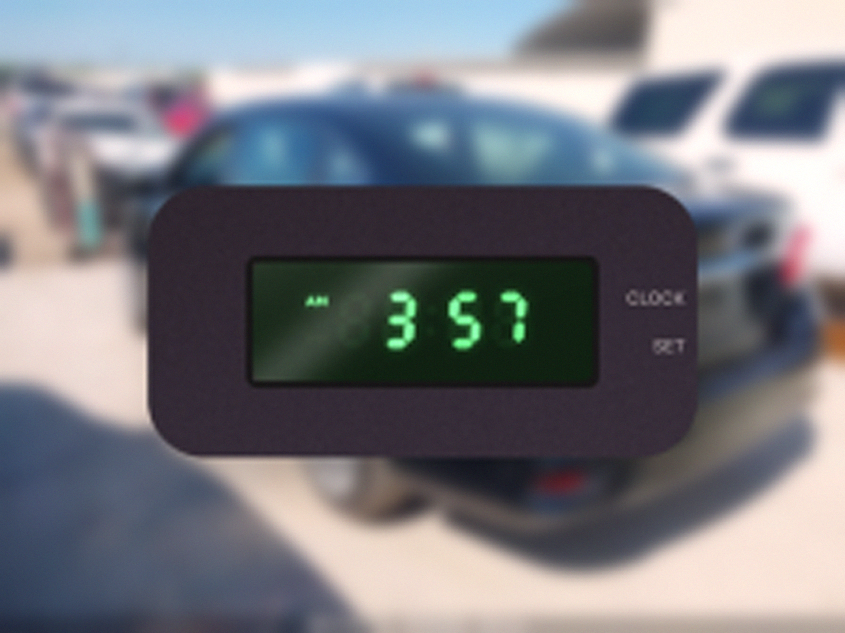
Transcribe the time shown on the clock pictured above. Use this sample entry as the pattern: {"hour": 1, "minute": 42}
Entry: {"hour": 3, "minute": 57}
